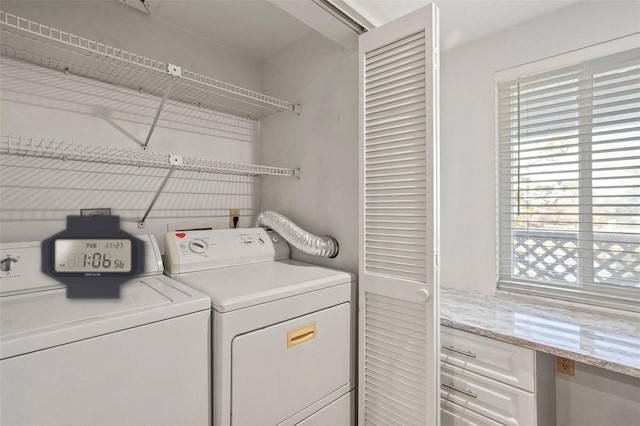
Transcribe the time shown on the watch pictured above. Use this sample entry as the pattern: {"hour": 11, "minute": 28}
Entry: {"hour": 1, "minute": 6}
